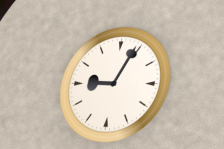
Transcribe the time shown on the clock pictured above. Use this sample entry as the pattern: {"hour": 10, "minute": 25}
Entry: {"hour": 9, "minute": 4}
